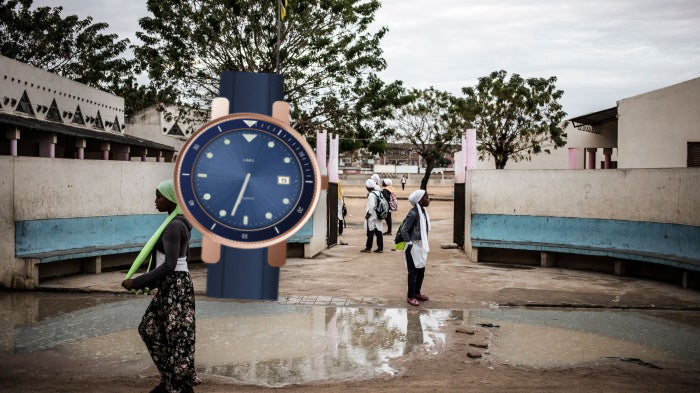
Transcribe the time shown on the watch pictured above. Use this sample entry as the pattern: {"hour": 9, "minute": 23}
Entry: {"hour": 6, "minute": 33}
